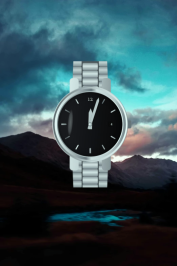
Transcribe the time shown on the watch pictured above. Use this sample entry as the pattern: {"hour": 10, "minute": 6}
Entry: {"hour": 12, "minute": 3}
